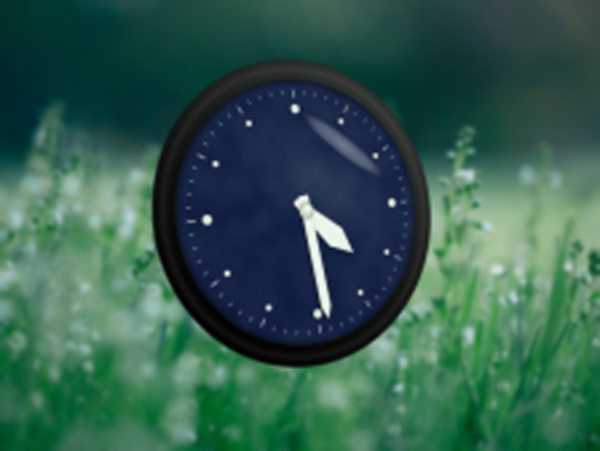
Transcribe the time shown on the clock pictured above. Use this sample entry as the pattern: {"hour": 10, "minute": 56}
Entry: {"hour": 4, "minute": 29}
